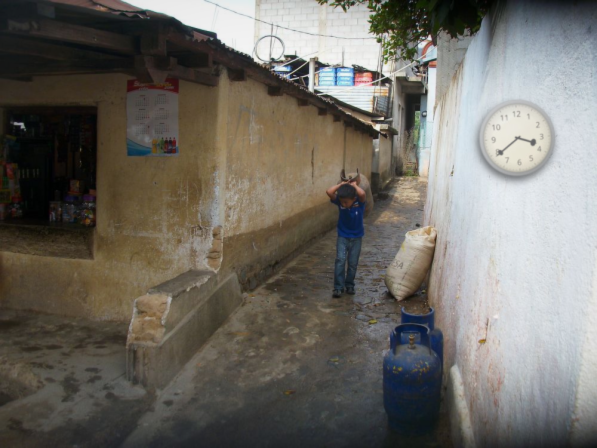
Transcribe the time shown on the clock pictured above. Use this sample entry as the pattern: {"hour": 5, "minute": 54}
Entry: {"hour": 3, "minute": 39}
